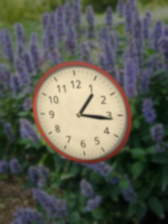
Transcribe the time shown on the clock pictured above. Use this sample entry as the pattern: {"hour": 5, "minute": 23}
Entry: {"hour": 1, "minute": 16}
